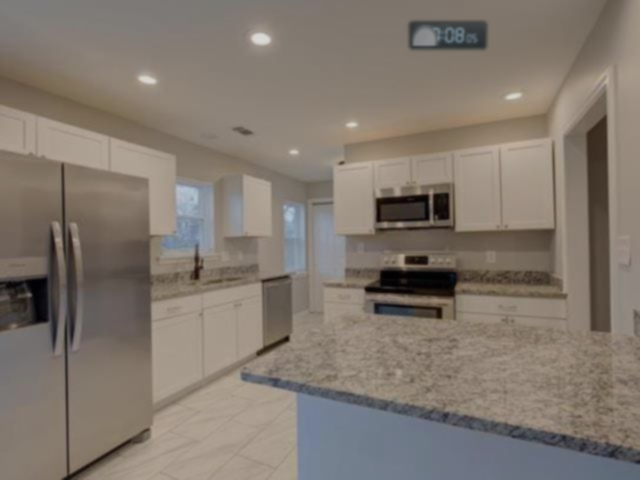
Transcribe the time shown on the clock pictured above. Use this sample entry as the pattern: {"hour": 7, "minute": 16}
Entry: {"hour": 7, "minute": 8}
